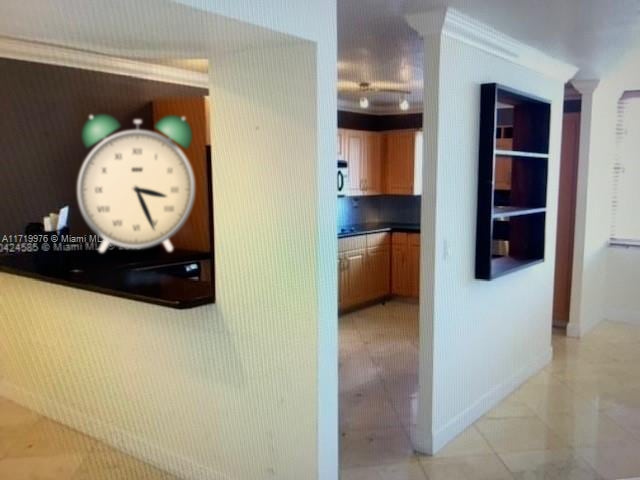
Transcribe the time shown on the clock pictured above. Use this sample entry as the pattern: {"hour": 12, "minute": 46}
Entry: {"hour": 3, "minute": 26}
